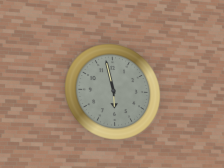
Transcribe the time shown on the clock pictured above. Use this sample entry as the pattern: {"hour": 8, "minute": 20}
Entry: {"hour": 5, "minute": 58}
